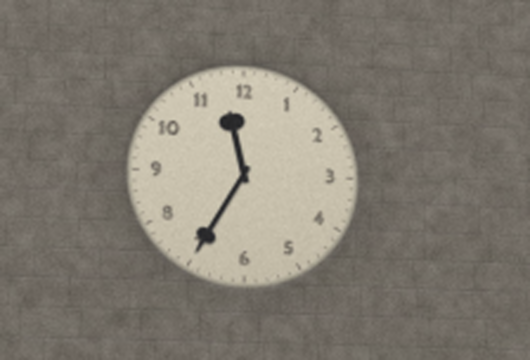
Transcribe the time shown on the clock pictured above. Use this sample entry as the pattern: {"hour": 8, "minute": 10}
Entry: {"hour": 11, "minute": 35}
